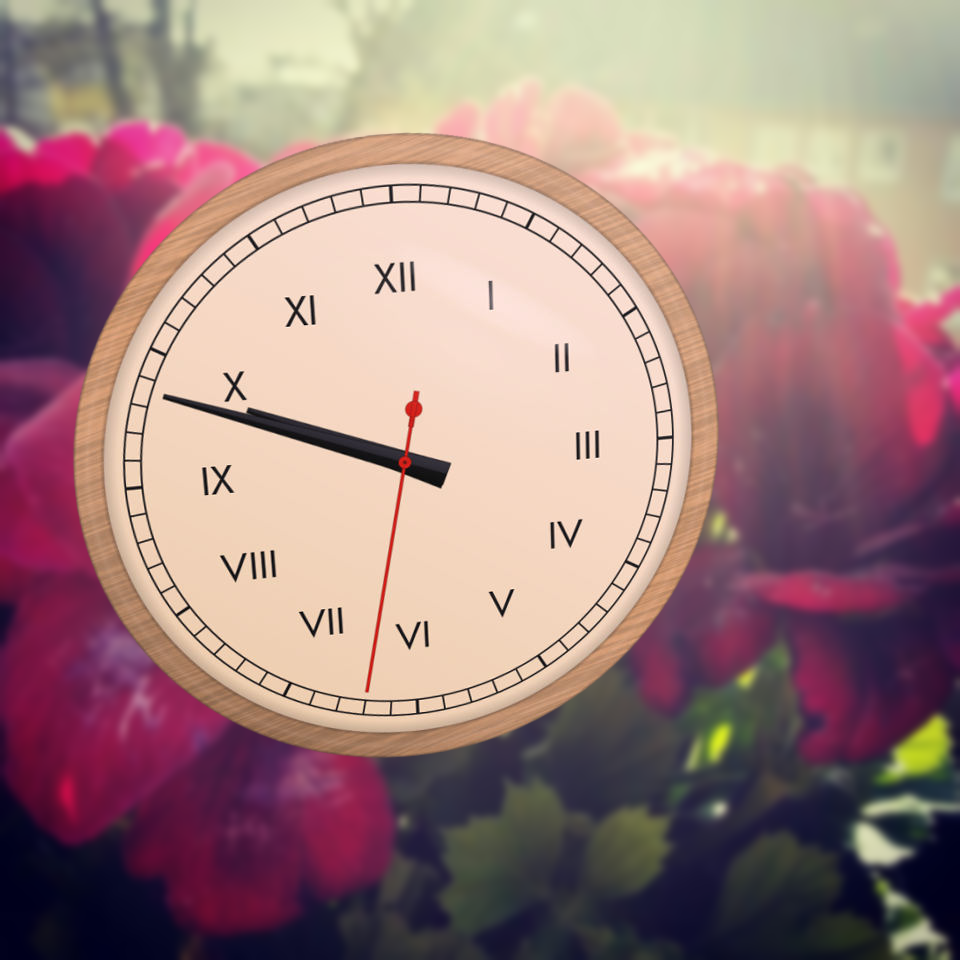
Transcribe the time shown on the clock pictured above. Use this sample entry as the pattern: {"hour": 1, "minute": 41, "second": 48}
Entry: {"hour": 9, "minute": 48, "second": 32}
